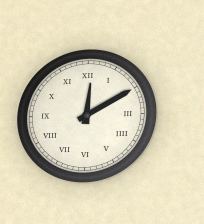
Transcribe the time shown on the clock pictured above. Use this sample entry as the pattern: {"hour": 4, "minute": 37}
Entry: {"hour": 12, "minute": 10}
